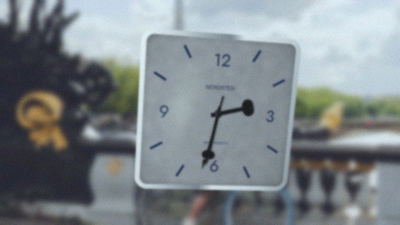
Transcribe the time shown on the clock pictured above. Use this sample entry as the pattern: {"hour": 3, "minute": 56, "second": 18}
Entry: {"hour": 2, "minute": 31, "second": 32}
